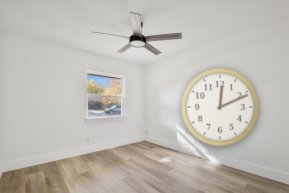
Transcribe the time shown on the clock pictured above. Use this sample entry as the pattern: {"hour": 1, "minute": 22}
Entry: {"hour": 12, "minute": 11}
